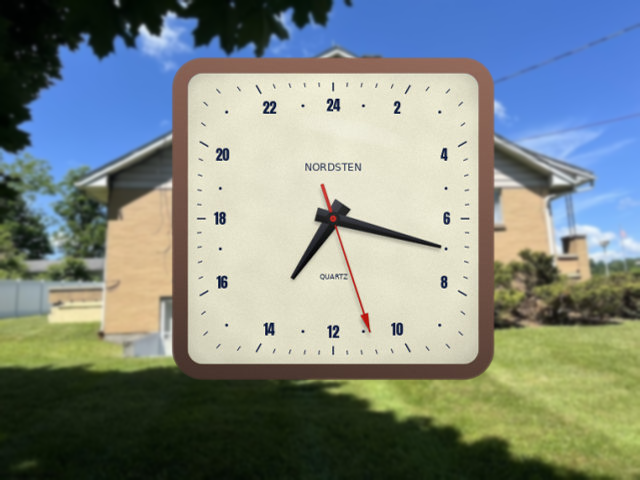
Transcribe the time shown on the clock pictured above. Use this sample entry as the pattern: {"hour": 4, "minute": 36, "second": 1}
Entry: {"hour": 14, "minute": 17, "second": 27}
